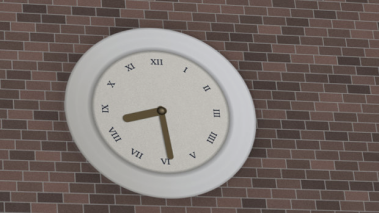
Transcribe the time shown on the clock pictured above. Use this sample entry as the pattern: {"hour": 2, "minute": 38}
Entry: {"hour": 8, "minute": 29}
